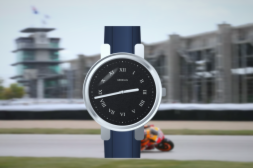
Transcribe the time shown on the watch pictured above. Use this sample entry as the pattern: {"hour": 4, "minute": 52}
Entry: {"hour": 2, "minute": 43}
